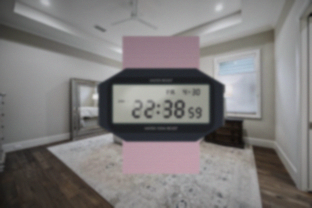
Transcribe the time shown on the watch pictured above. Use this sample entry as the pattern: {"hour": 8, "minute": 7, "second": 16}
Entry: {"hour": 22, "minute": 38, "second": 59}
